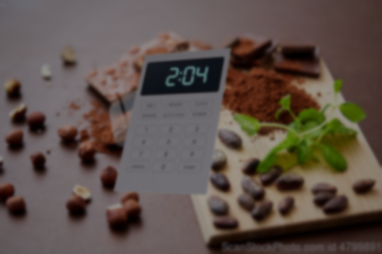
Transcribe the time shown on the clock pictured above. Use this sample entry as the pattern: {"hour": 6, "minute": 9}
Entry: {"hour": 2, "minute": 4}
